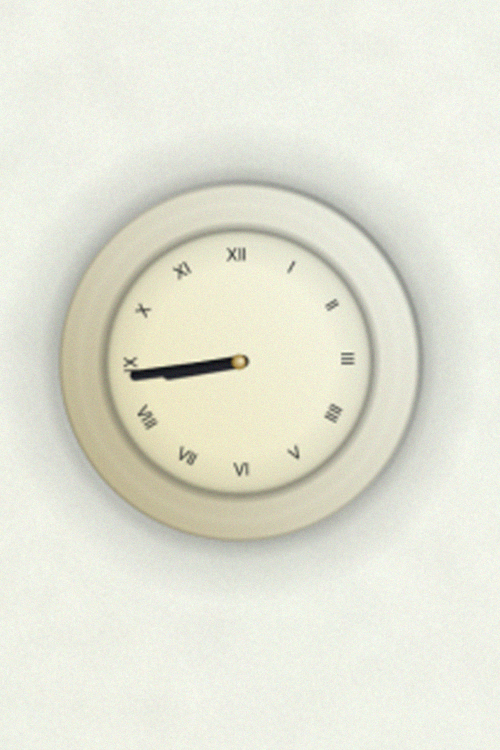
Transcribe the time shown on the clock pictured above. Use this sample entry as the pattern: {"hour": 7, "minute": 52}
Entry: {"hour": 8, "minute": 44}
